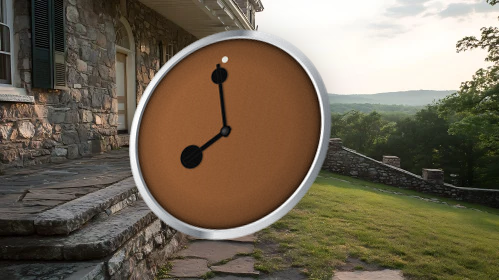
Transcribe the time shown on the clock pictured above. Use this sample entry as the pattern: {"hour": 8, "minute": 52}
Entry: {"hour": 7, "minute": 59}
